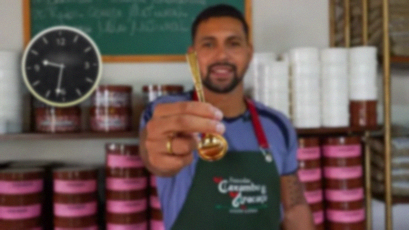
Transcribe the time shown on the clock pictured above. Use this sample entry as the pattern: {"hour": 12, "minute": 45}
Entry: {"hour": 9, "minute": 32}
